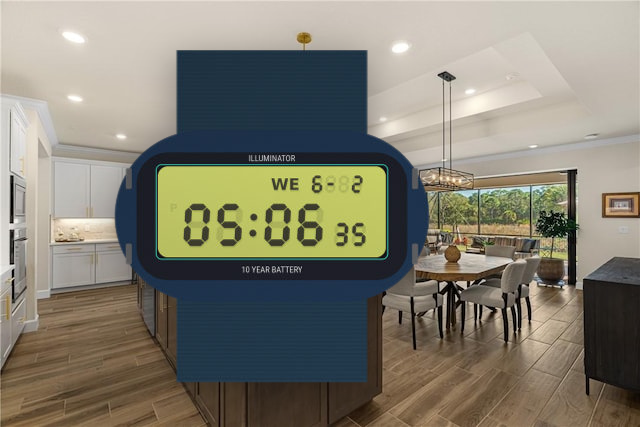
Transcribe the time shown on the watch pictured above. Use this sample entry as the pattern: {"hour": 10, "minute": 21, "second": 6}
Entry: {"hour": 5, "minute": 6, "second": 35}
